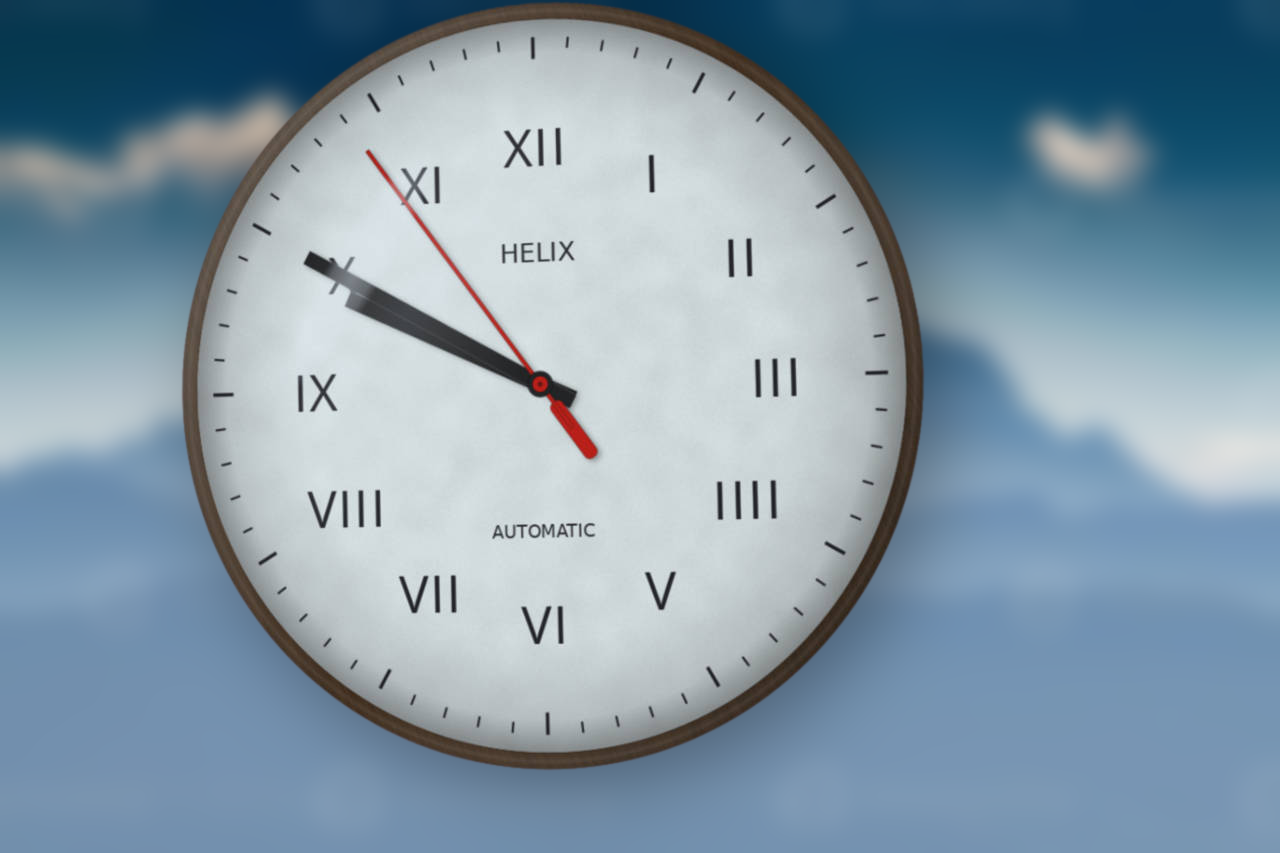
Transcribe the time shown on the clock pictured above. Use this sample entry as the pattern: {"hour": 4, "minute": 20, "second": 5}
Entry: {"hour": 9, "minute": 49, "second": 54}
